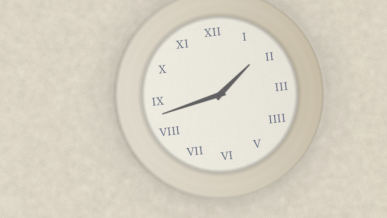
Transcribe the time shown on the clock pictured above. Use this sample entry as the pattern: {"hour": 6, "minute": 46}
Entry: {"hour": 1, "minute": 43}
